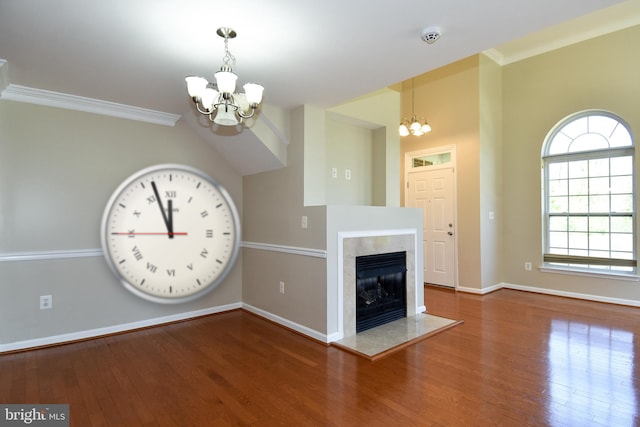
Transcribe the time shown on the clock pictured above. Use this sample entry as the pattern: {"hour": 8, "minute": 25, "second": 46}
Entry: {"hour": 11, "minute": 56, "second": 45}
